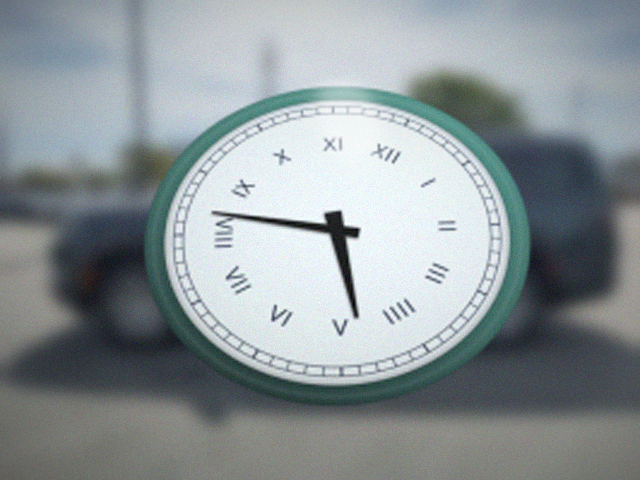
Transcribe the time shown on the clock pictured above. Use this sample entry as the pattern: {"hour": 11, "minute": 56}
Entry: {"hour": 4, "minute": 42}
